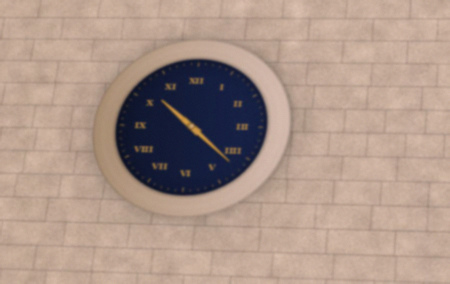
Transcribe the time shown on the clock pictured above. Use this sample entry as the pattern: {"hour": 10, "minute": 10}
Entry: {"hour": 10, "minute": 22}
